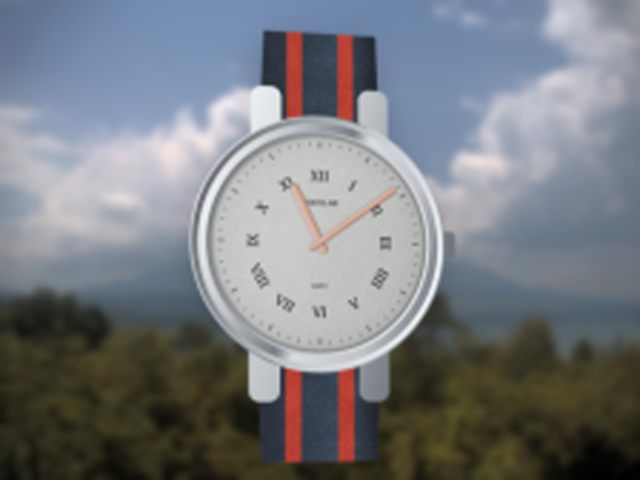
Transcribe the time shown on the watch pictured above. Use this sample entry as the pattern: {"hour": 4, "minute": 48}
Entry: {"hour": 11, "minute": 9}
